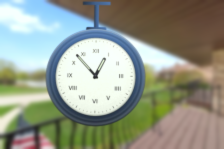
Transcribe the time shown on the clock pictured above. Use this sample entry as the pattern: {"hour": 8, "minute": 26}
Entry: {"hour": 12, "minute": 53}
